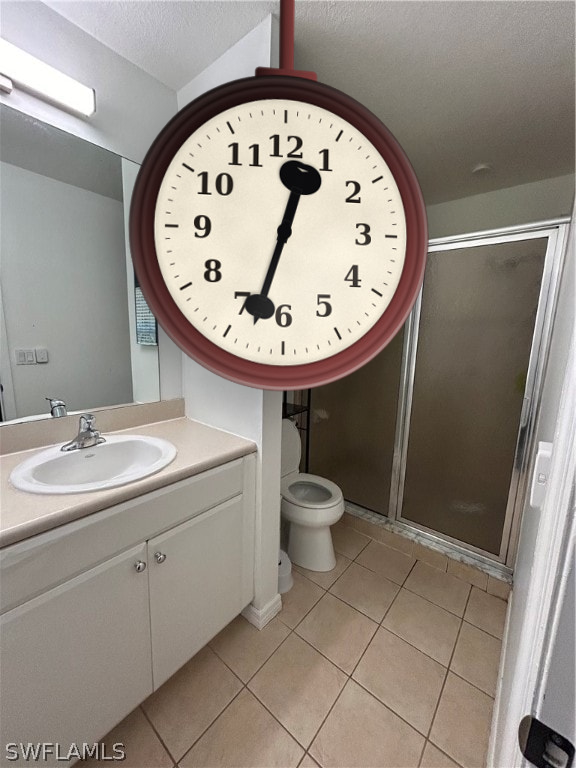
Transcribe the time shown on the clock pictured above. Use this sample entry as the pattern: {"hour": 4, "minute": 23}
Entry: {"hour": 12, "minute": 33}
